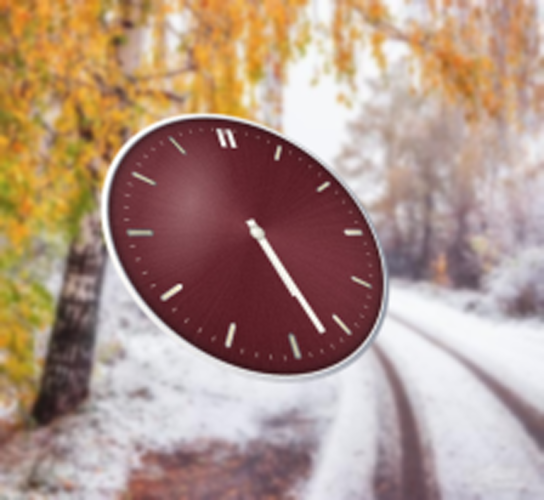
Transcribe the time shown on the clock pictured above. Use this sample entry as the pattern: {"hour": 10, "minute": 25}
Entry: {"hour": 5, "minute": 27}
